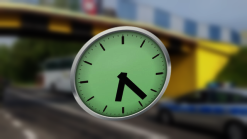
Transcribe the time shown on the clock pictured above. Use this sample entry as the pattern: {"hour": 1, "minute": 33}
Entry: {"hour": 6, "minute": 23}
